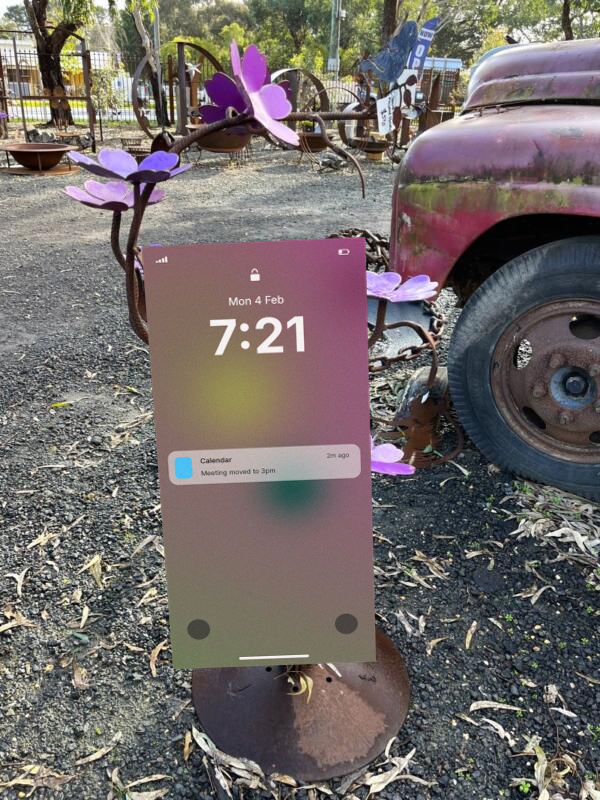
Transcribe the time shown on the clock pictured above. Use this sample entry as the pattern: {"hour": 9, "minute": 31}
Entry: {"hour": 7, "minute": 21}
